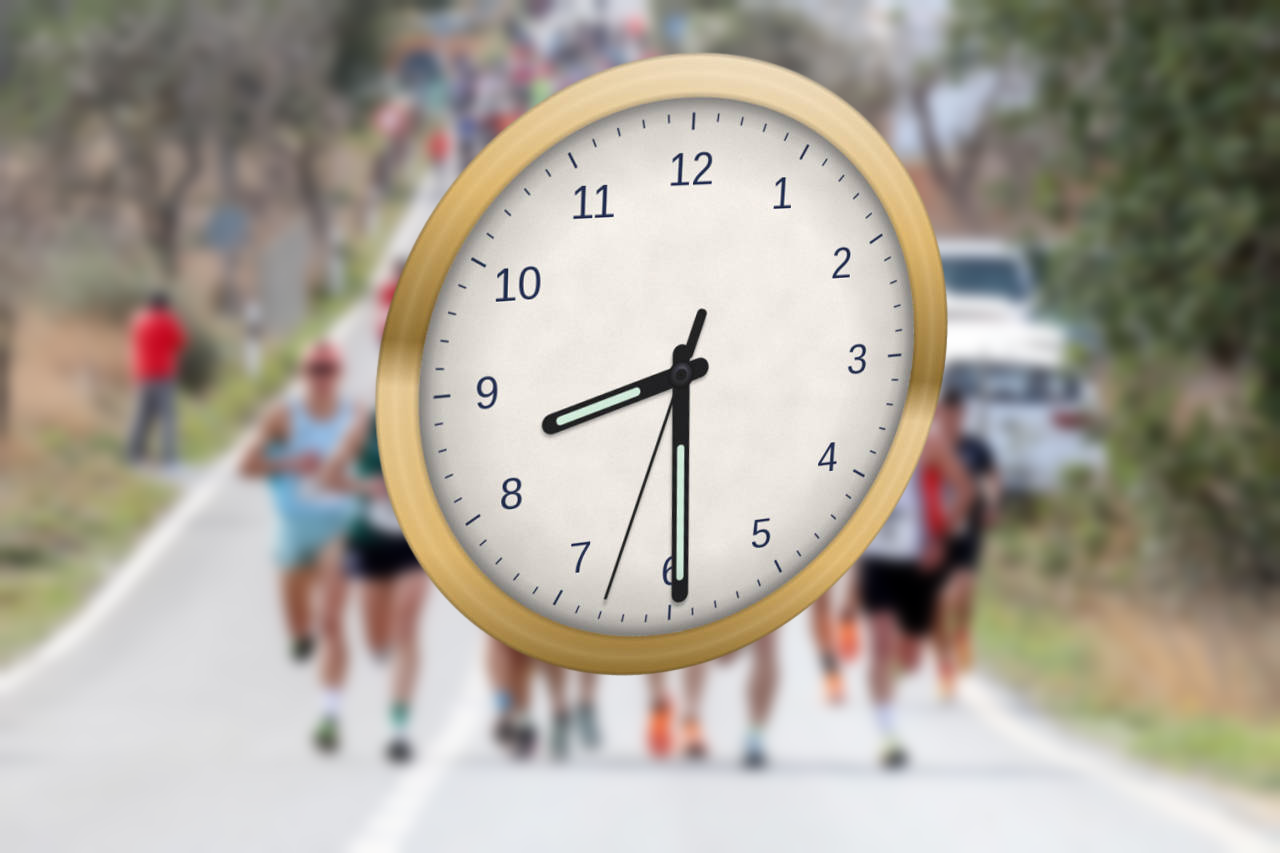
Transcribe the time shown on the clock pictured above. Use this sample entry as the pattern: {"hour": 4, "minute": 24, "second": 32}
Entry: {"hour": 8, "minute": 29, "second": 33}
